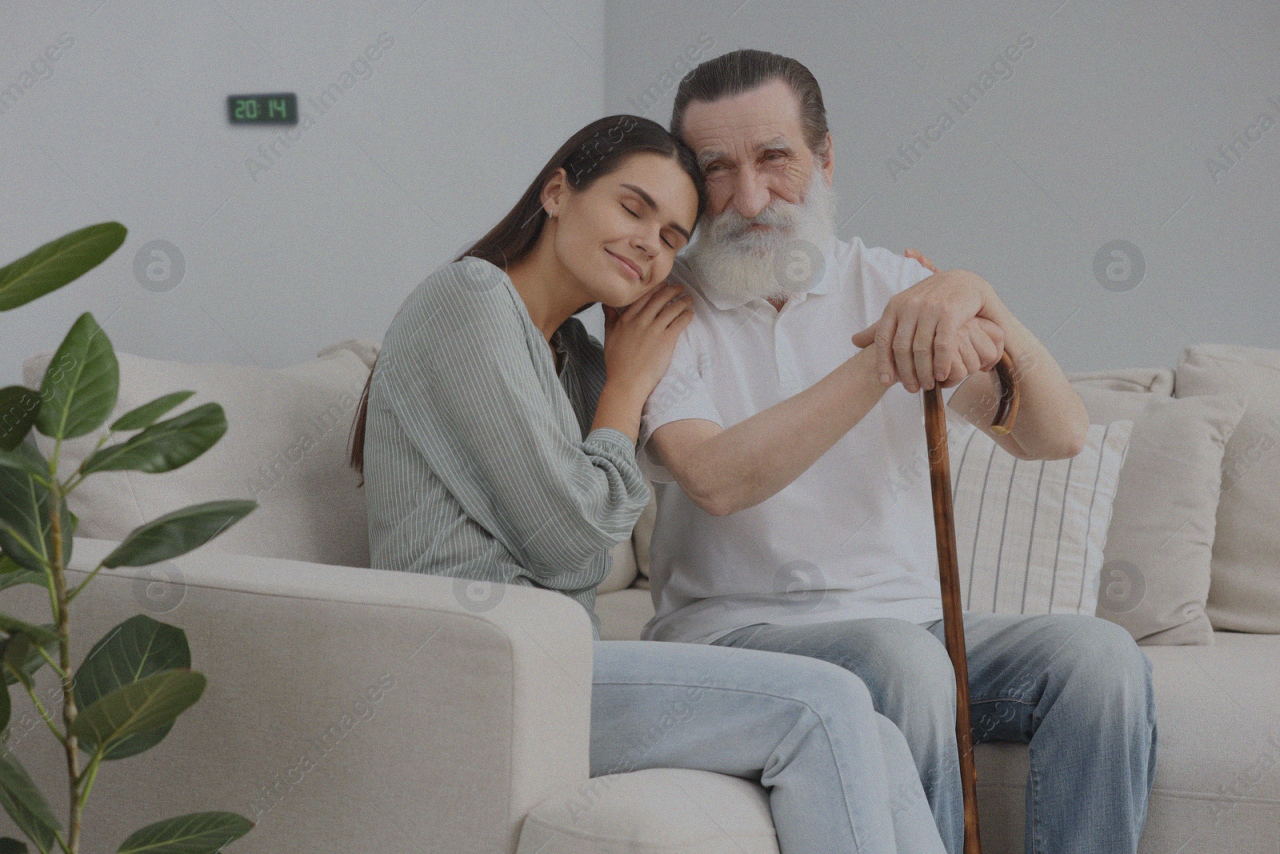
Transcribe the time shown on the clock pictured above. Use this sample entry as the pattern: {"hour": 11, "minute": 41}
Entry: {"hour": 20, "minute": 14}
